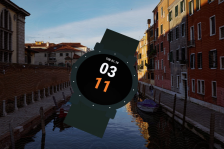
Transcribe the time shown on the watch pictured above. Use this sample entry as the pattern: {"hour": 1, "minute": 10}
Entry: {"hour": 3, "minute": 11}
